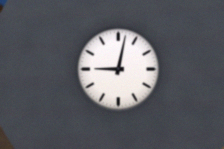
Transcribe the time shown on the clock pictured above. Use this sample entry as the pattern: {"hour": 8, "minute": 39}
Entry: {"hour": 9, "minute": 2}
